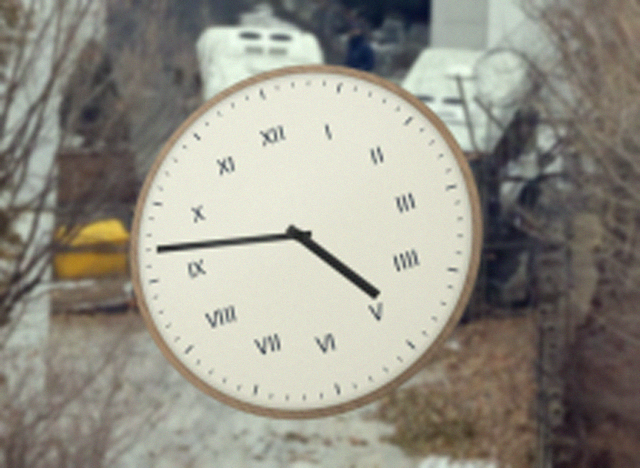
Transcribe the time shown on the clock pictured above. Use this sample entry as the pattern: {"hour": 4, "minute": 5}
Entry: {"hour": 4, "minute": 47}
